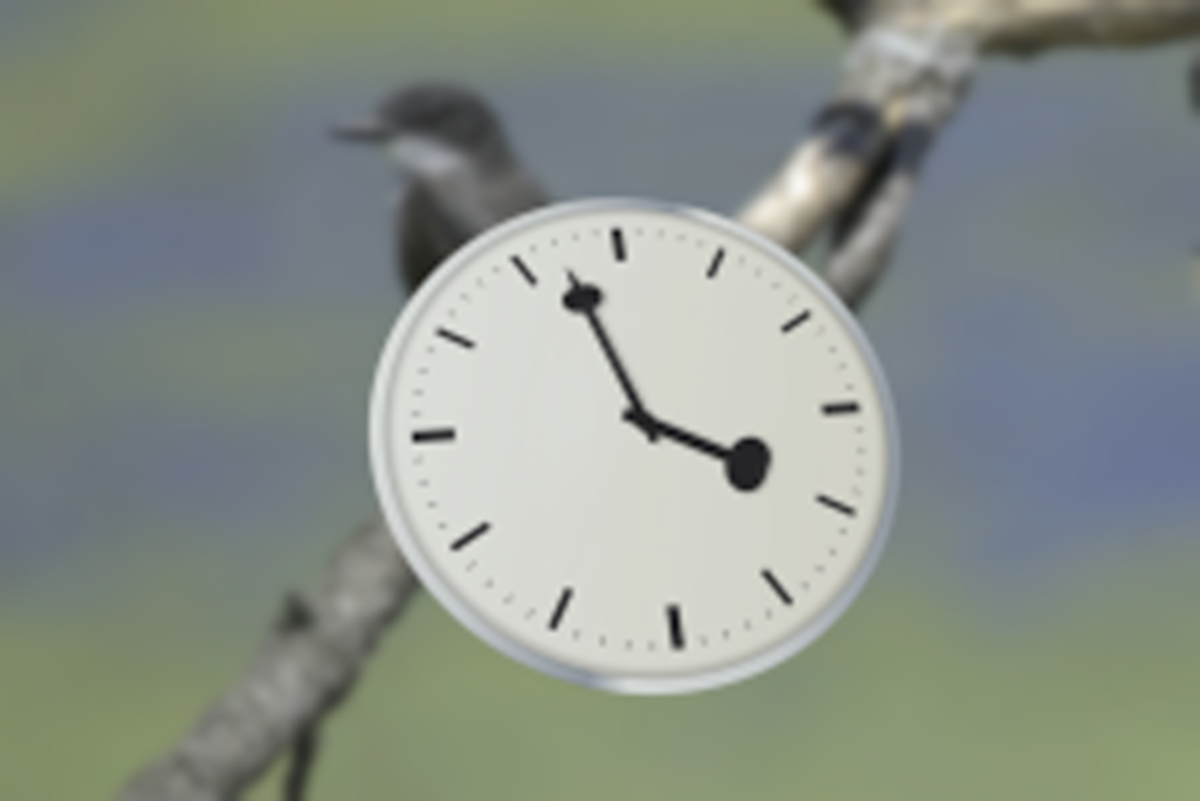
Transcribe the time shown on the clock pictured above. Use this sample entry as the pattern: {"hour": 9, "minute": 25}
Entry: {"hour": 3, "minute": 57}
